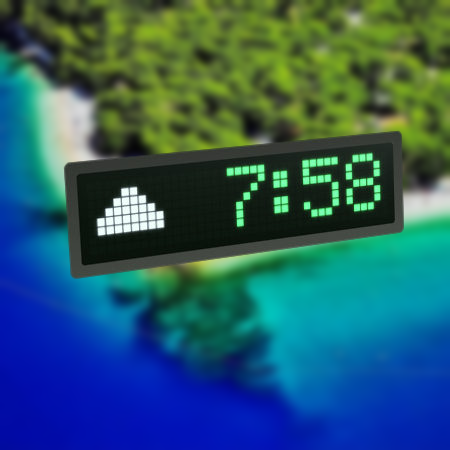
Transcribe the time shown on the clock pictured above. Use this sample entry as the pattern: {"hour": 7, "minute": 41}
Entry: {"hour": 7, "minute": 58}
